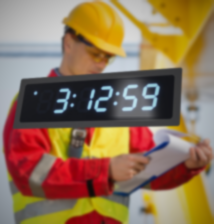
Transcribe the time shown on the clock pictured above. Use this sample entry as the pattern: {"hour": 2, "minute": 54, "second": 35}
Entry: {"hour": 3, "minute": 12, "second": 59}
